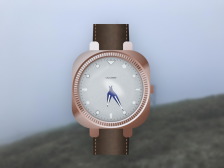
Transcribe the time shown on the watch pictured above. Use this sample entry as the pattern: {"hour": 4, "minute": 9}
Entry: {"hour": 6, "minute": 25}
